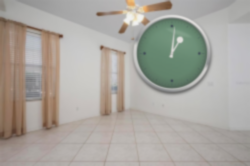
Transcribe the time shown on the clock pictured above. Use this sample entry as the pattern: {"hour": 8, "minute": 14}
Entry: {"hour": 1, "minute": 1}
